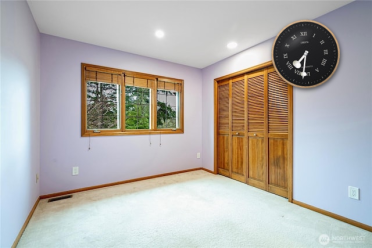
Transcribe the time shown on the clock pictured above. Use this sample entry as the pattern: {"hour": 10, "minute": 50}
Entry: {"hour": 7, "minute": 32}
